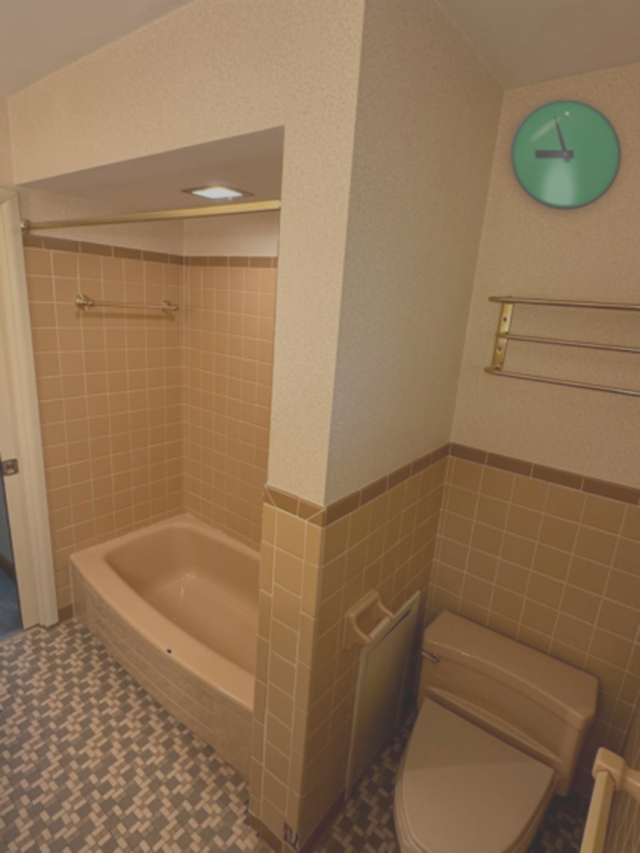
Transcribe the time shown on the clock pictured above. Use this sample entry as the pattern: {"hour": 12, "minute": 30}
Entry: {"hour": 8, "minute": 57}
